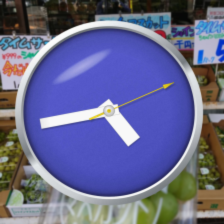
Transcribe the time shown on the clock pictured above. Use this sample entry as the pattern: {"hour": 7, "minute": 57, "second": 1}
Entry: {"hour": 4, "minute": 43, "second": 11}
